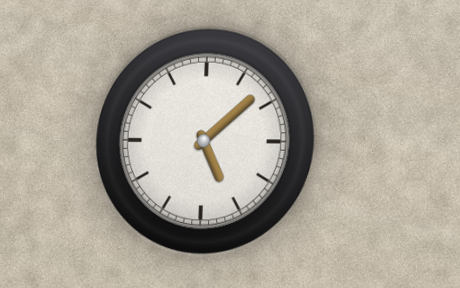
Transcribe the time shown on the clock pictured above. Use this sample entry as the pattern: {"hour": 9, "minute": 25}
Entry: {"hour": 5, "minute": 8}
